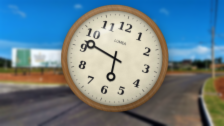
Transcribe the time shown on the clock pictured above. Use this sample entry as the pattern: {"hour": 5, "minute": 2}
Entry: {"hour": 5, "minute": 47}
